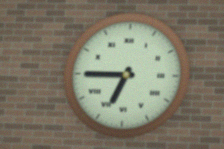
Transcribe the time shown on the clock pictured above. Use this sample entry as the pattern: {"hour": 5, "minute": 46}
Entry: {"hour": 6, "minute": 45}
